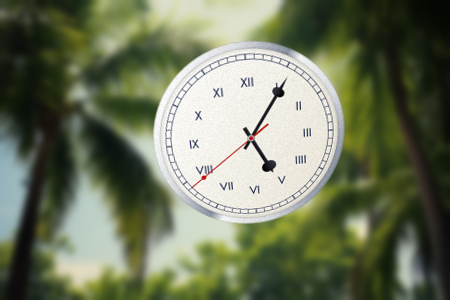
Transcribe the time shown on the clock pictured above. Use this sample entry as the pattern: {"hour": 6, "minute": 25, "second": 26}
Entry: {"hour": 5, "minute": 5, "second": 39}
